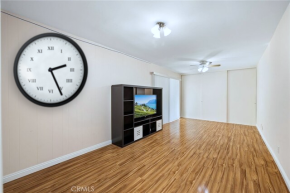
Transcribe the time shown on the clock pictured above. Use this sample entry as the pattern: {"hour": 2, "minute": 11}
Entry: {"hour": 2, "minute": 26}
